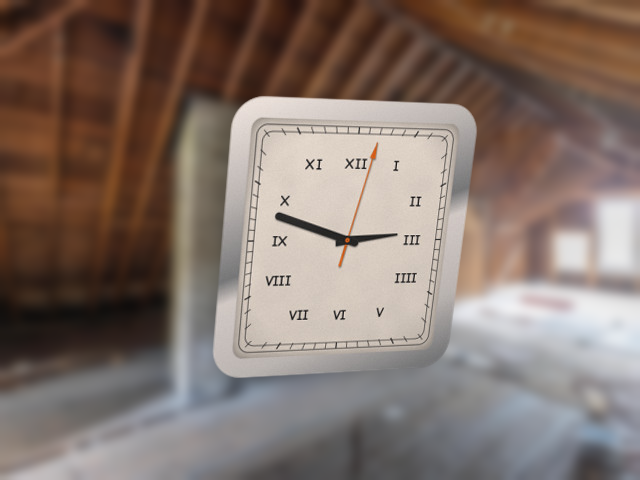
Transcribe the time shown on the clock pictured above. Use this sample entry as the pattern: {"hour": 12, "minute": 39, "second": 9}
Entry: {"hour": 2, "minute": 48, "second": 2}
